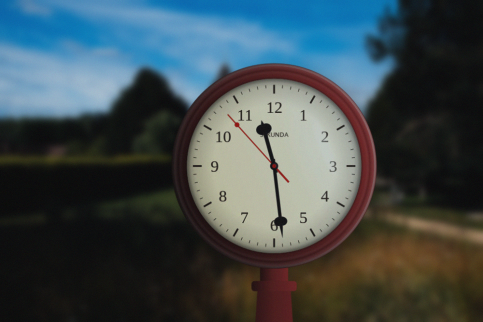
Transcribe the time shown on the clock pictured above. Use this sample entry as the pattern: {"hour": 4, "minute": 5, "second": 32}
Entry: {"hour": 11, "minute": 28, "second": 53}
